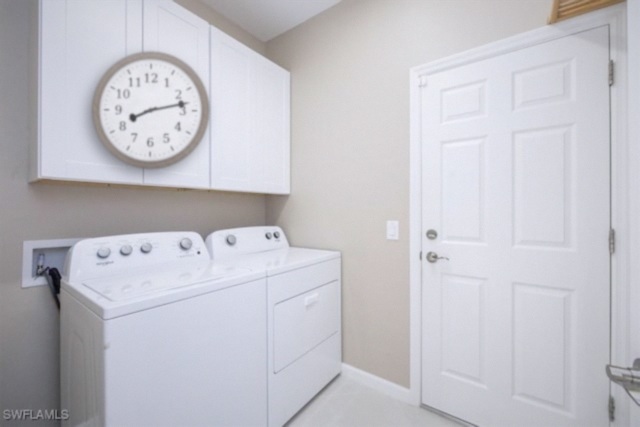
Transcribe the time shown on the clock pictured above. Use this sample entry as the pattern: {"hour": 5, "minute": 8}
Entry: {"hour": 8, "minute": 13}
